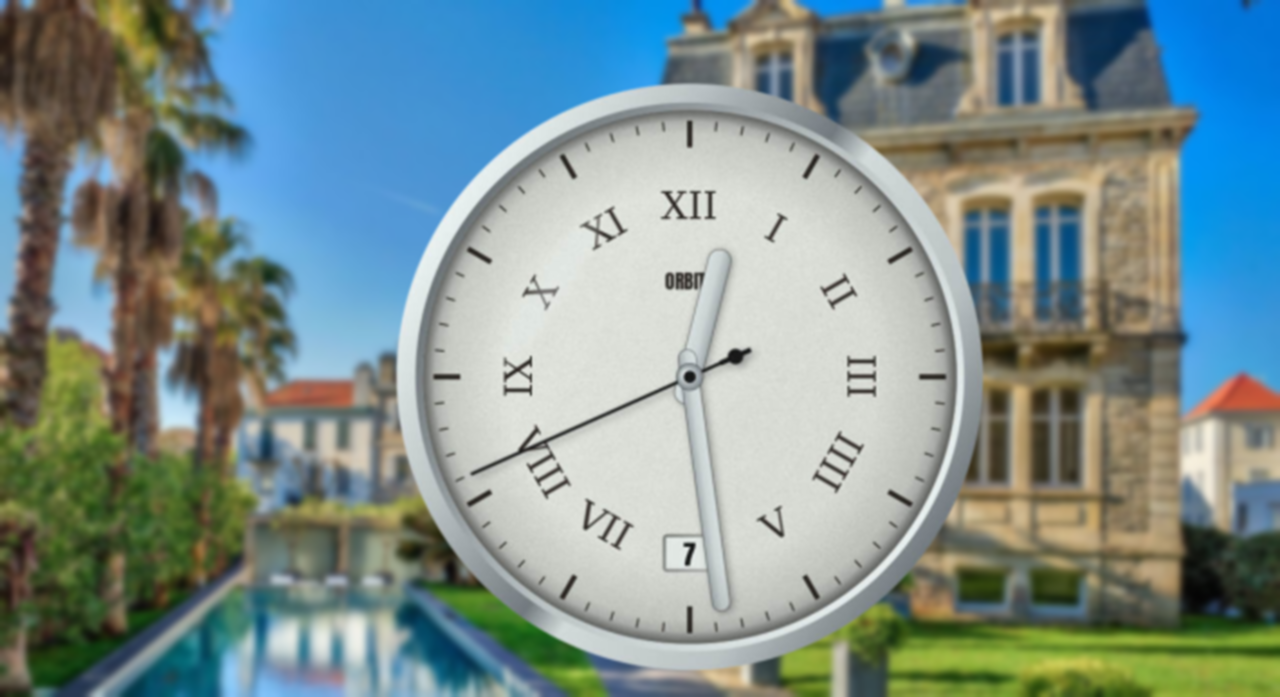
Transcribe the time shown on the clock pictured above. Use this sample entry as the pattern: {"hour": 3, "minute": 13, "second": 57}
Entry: {"hour": 12, "minute": 28, "second": 41}
